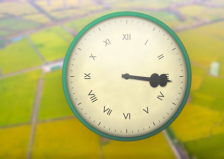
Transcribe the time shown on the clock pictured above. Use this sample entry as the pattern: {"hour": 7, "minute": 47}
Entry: {"hour": 3, "minute": 16}
